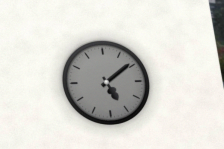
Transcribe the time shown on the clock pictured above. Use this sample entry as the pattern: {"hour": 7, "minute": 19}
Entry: {"hour": 5, "minute": 9}
